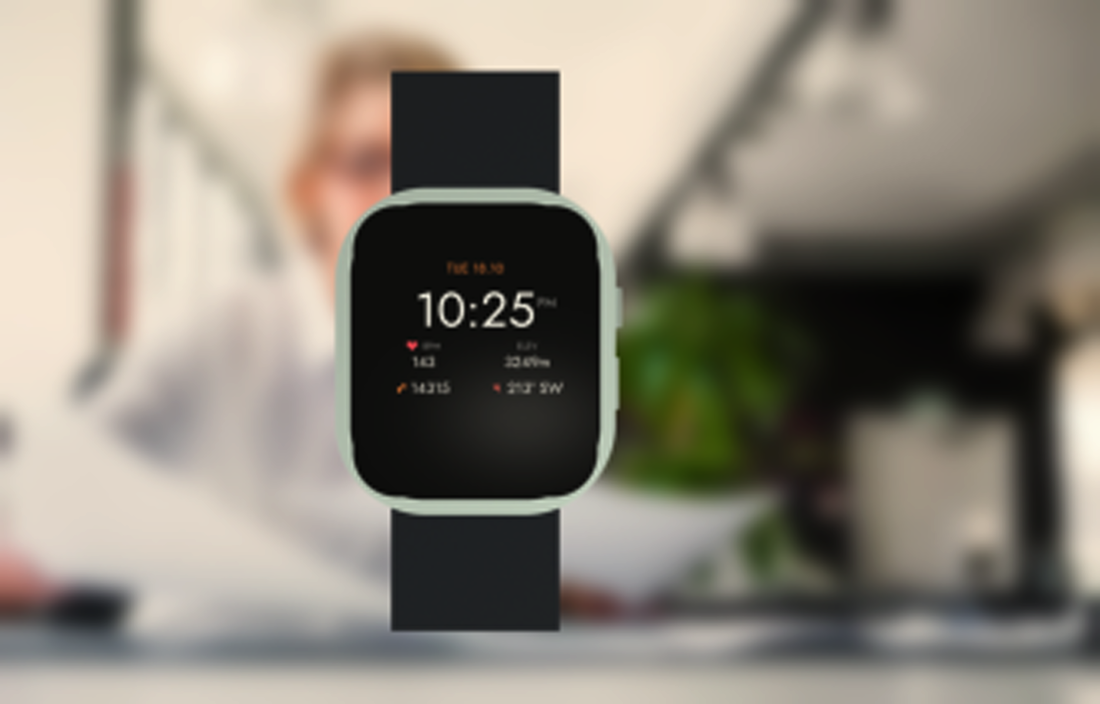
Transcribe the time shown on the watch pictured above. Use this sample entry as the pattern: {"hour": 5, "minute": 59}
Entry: {"hour": 10, "minute": 25}
